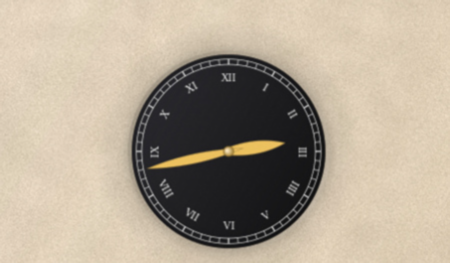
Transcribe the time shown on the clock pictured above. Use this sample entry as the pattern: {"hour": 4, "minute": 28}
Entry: {"hour": 2, "minute": 43}
